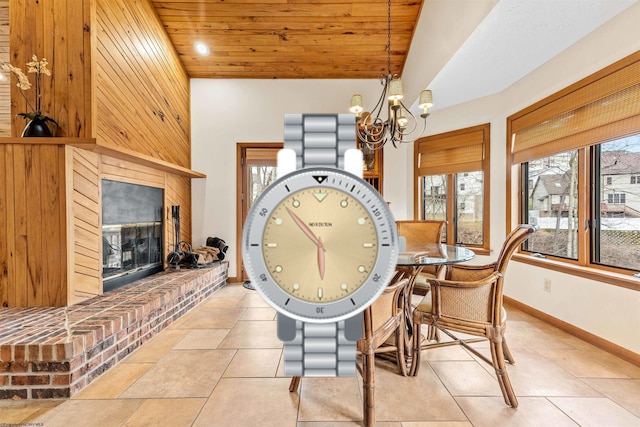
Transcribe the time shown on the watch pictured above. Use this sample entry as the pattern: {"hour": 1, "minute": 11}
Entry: {"hour": 5, "minute": 53}
